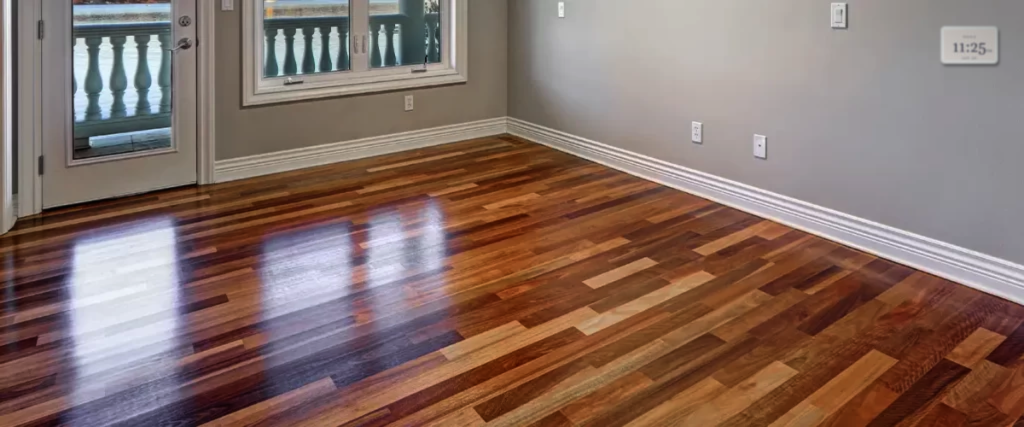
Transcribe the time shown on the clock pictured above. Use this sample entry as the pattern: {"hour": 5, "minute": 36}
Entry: {"hour": 11, "minute": 25}
